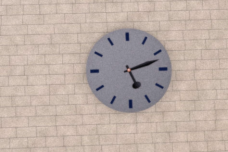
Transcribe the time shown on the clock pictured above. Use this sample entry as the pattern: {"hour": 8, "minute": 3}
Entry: {"hour": 5, "minute": 12}
